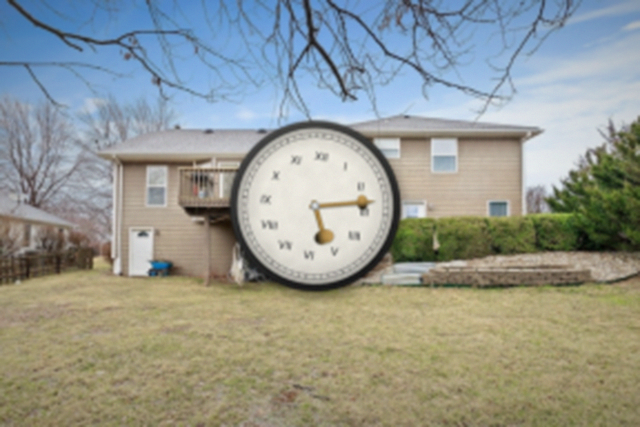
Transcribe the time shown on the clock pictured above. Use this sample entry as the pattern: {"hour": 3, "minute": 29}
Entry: {"hour": 5, "minute": 13}
